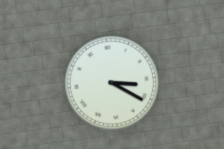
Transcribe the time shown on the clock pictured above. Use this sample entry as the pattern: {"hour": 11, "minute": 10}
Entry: {"hour": 3, "minute": 21}
